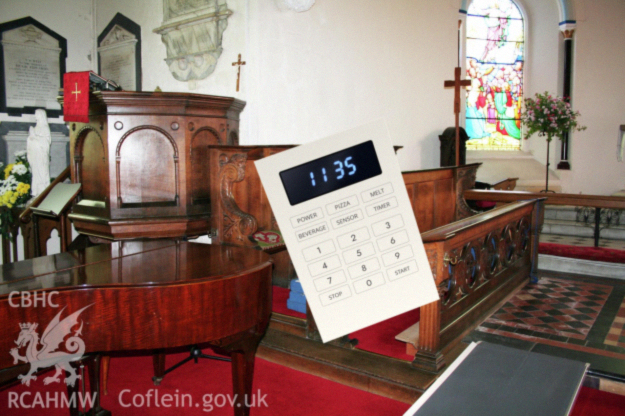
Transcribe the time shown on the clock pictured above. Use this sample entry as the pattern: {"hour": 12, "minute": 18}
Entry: {"hour": 11, "minute": 35}
